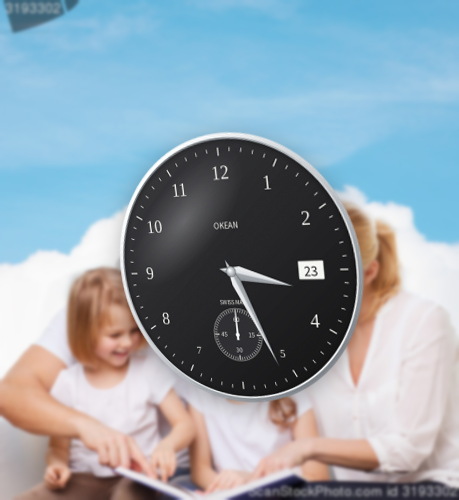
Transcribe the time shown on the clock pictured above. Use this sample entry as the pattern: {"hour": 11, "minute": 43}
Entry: {"hour": 3, "minute": 26}
